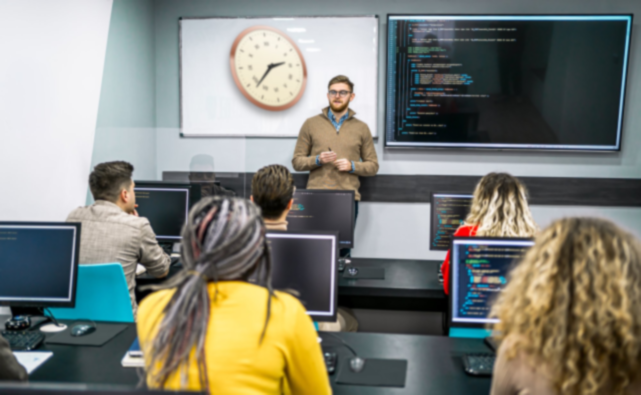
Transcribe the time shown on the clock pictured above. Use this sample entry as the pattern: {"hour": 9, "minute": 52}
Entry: {"hour": 2, "minute": 38}
